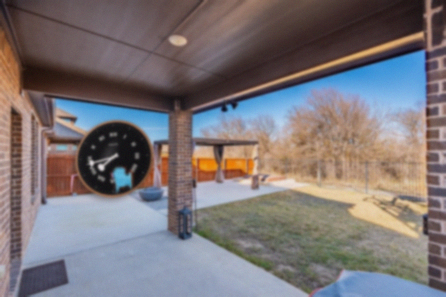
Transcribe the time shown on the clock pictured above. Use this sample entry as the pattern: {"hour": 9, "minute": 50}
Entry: {"hour": 7, "minute": 43}
